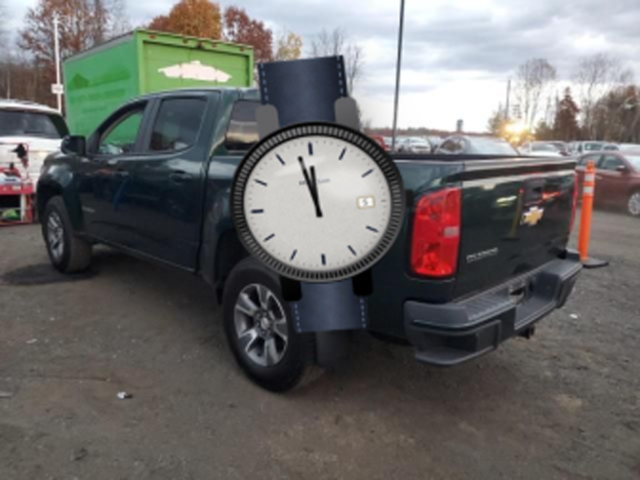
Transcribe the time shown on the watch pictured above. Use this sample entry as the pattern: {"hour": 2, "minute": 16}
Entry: {"hour": 11, "minute": 58}
